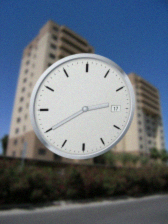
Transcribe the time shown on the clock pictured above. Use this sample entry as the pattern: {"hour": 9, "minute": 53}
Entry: {"hour": 2, "minute": 40}
